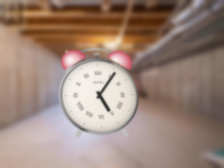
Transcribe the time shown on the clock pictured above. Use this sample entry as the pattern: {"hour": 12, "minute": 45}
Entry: {"hour": 5, "minute": 6}
